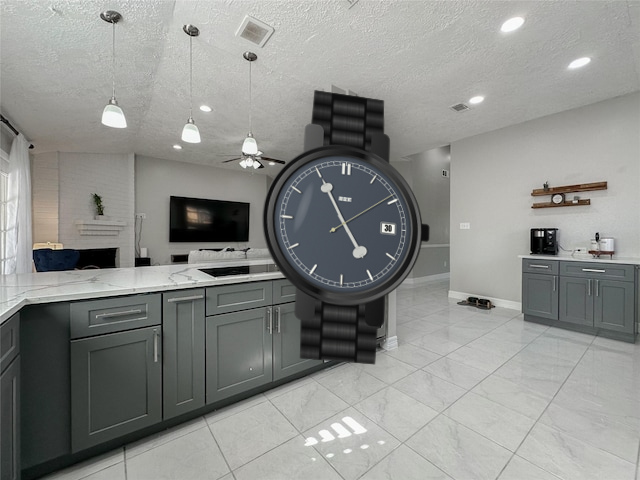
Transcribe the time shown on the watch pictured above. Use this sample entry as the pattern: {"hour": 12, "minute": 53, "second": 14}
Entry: {"hour": 4, "minute": 55, "second": 9}
